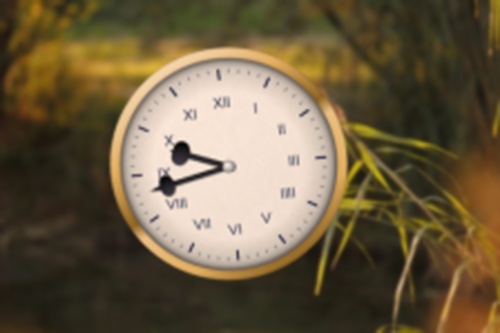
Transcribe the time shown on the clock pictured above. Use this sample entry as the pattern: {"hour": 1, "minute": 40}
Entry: {"hour": 9, "minute": 43}
